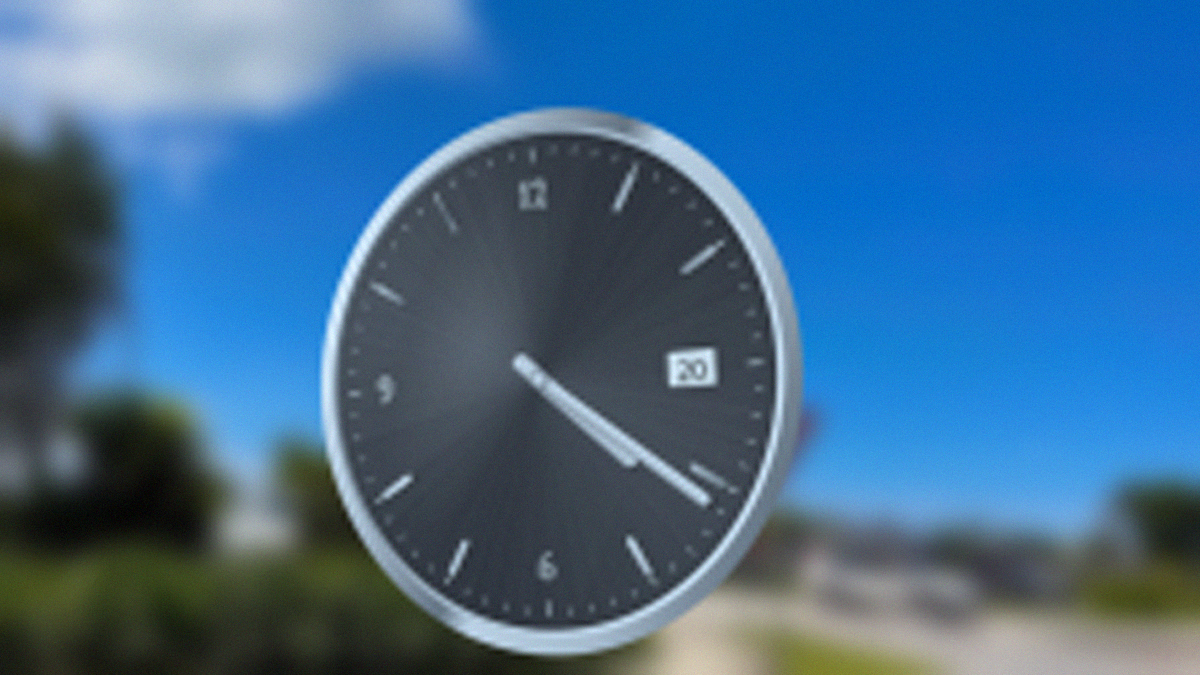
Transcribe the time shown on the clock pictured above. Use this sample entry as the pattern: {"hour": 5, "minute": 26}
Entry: {"hour": 4, "minute": 21}
